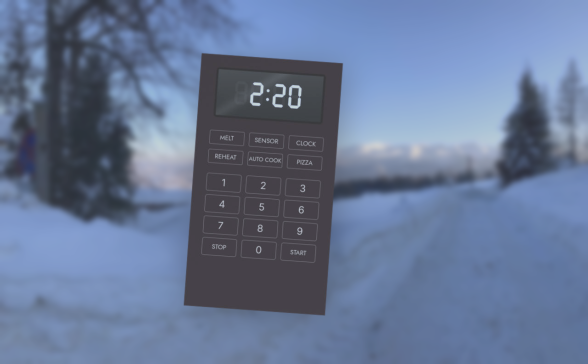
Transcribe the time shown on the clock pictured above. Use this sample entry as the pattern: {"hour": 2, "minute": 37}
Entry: {"hour": 2, "minute": 20}
